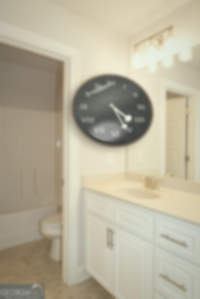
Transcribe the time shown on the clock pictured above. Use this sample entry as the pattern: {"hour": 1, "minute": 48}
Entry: {"hour": 4, "minute": 26}
